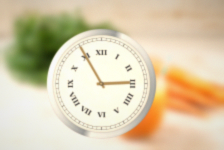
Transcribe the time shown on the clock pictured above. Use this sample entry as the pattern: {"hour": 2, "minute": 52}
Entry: {"hour": 2, "minute": 55}
